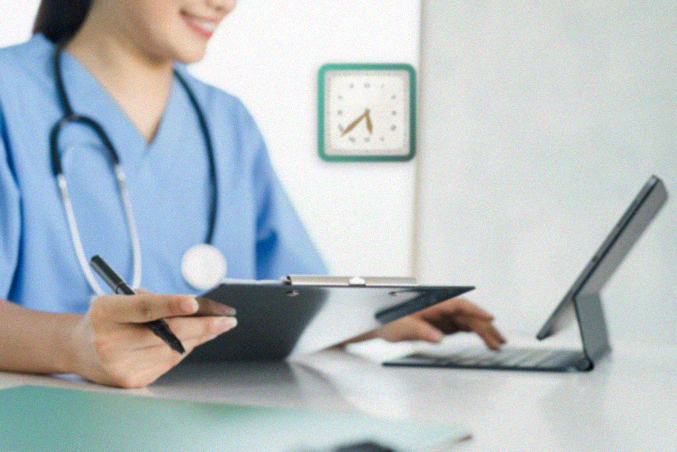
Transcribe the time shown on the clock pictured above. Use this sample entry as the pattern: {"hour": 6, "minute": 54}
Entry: {"hour": 5, "minute": 38}
